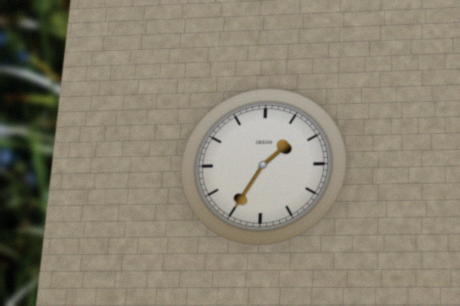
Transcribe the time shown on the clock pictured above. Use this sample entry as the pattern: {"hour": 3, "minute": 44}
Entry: {"hour": 1, "minute": 35}
